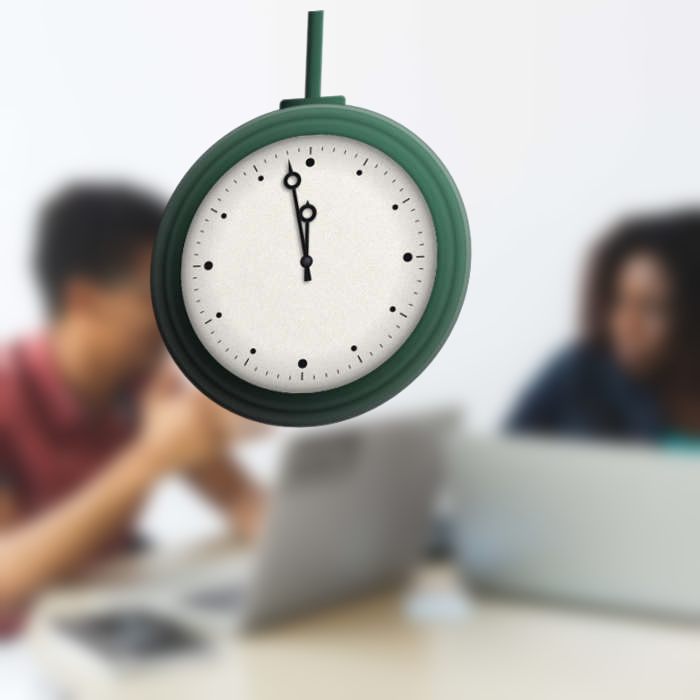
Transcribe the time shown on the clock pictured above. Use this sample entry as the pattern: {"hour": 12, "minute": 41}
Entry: {"hour": 11, "minute": 58}
